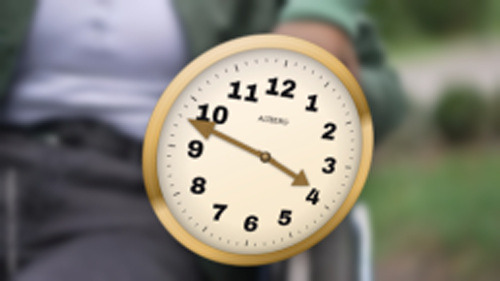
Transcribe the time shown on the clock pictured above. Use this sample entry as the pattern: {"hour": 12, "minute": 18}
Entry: {"hour": 3, "minute": 48}
